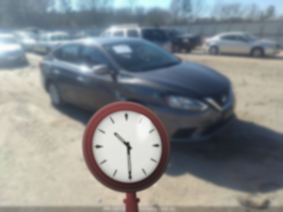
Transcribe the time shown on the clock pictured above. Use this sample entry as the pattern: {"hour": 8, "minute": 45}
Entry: {"hour": 10, "minute": 30}
